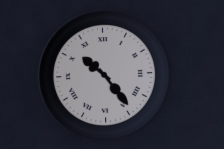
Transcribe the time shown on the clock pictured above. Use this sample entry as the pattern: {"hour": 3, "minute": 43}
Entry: {"hour": 10, "minute": 24}
